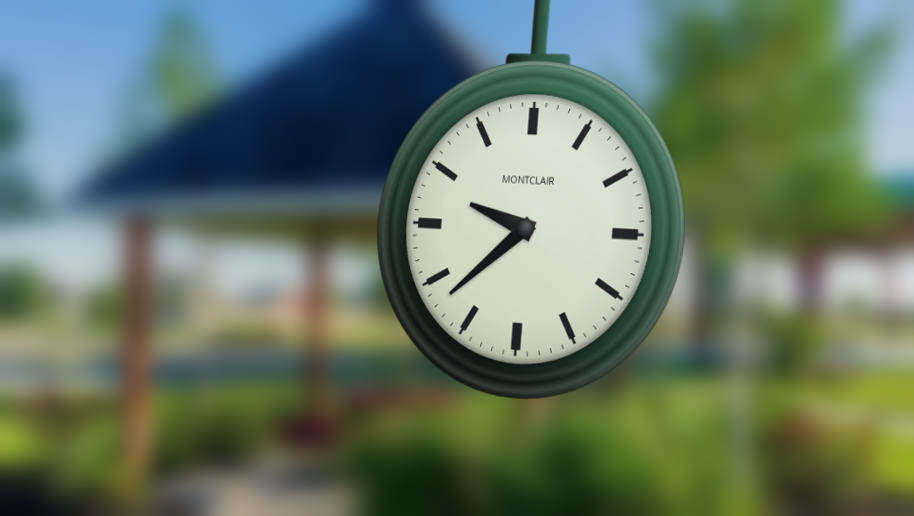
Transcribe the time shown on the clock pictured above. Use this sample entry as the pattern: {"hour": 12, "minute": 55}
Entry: {"hour": 9, "minute": 38}
